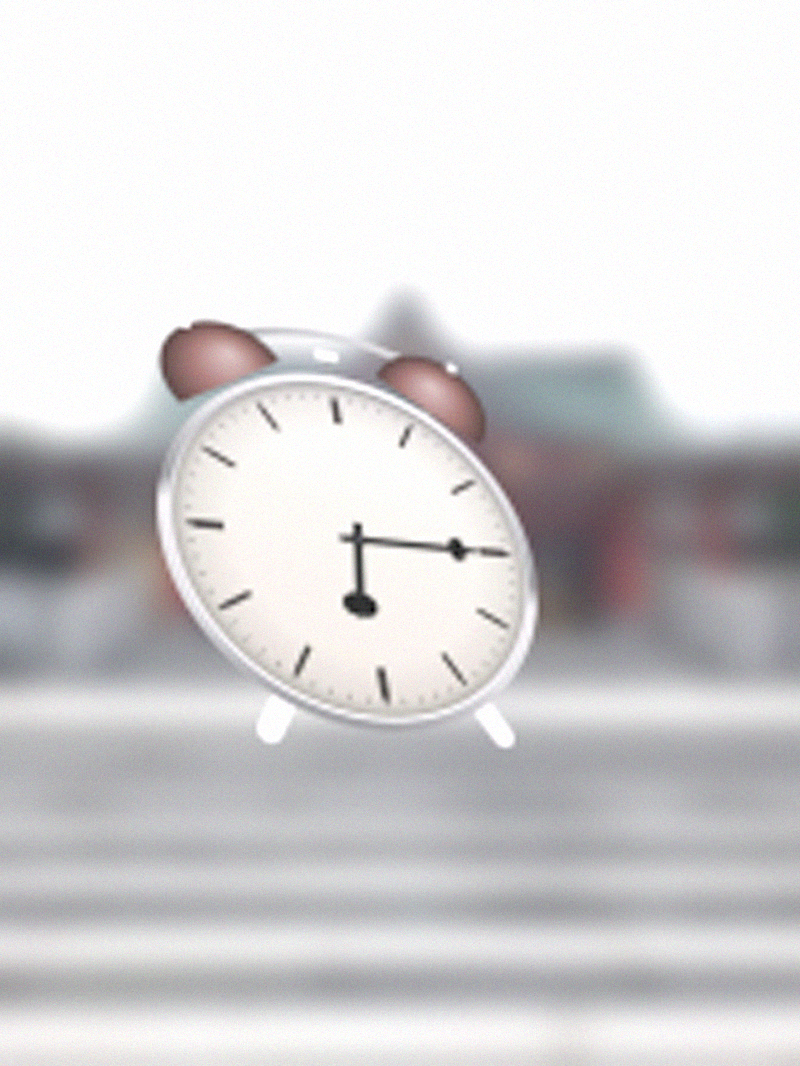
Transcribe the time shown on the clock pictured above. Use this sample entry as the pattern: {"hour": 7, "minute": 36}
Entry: {"hour": 6, "minute": 15}
